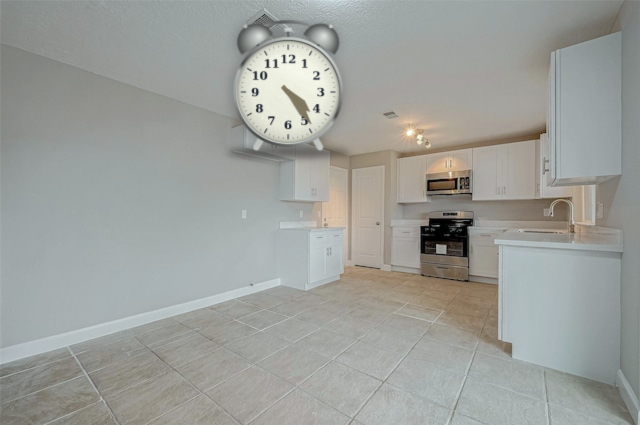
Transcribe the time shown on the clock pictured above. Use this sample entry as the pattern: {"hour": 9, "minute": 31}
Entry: {"hour": 4, "minute": 24}
